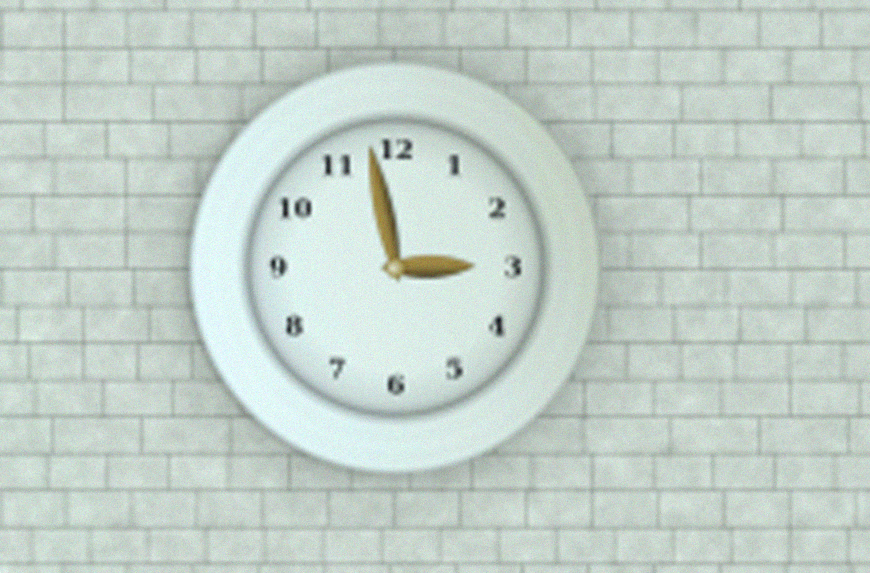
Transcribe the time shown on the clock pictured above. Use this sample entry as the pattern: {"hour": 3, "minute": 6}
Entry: {"hour": 2, "minute": 58}
